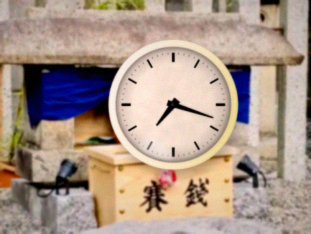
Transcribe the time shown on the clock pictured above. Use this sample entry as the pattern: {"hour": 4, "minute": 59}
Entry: {"hour": 7, "minute": 18}
